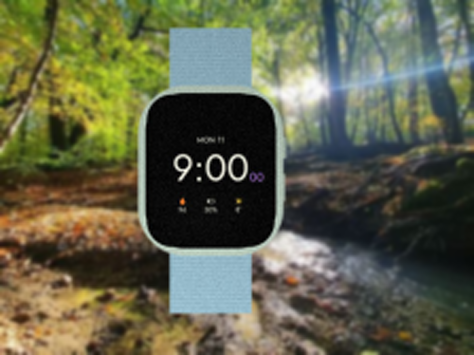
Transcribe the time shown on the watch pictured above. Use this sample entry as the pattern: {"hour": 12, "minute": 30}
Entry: {"hour": 9, "minute": 0}
